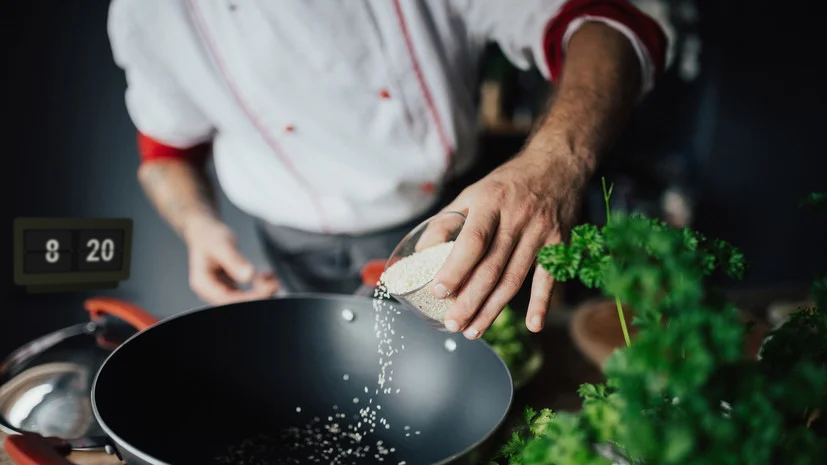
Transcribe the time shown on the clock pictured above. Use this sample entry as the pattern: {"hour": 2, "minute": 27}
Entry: {"hour": 8, "minute": 20}
